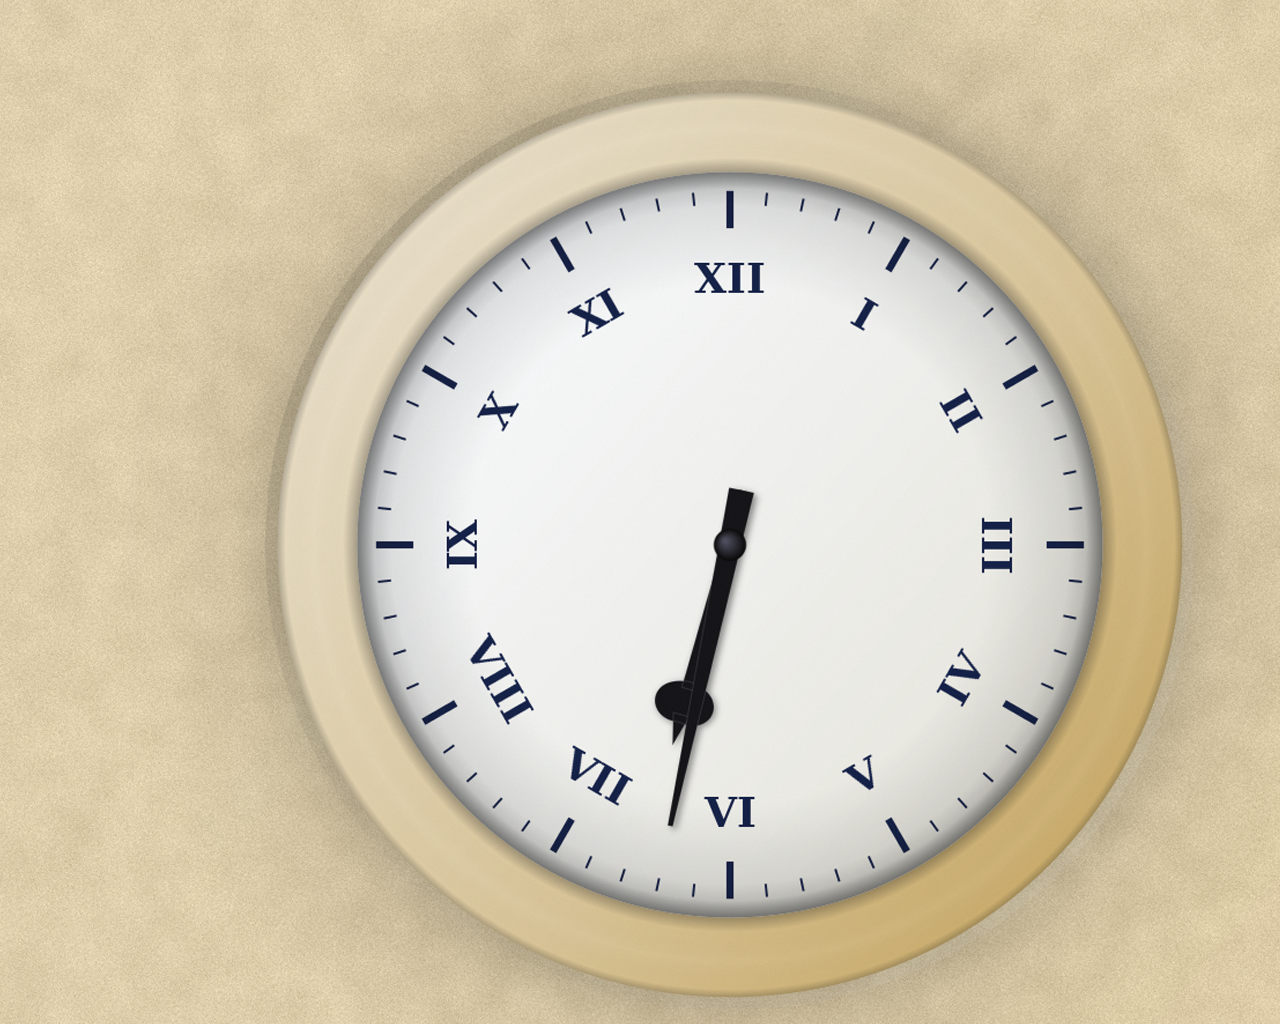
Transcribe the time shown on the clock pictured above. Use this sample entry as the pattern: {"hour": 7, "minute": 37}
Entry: {"hour": 6, "minute": 32}
